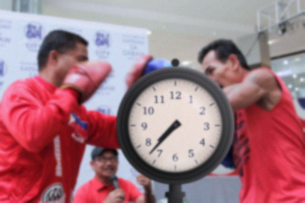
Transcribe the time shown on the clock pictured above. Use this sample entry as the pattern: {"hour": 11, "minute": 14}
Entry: {"hour": 7, "minute": 37}
